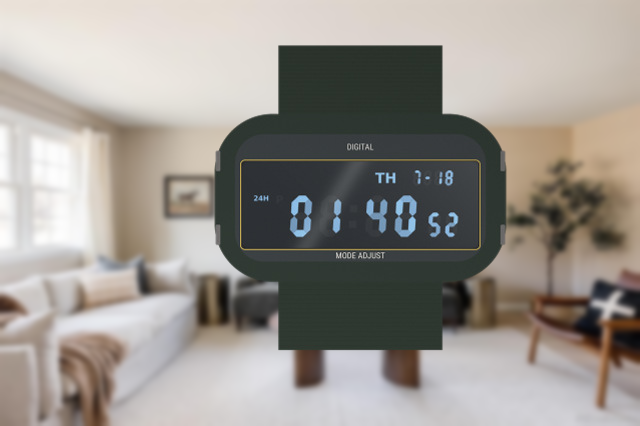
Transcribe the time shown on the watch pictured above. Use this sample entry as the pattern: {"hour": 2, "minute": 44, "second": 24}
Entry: {"hour": 1, "minute": 40, "second": 52}
